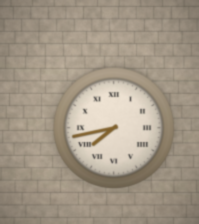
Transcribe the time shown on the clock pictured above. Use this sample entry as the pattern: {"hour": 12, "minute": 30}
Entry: {"hour": 7, "minute": 43}
